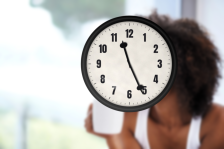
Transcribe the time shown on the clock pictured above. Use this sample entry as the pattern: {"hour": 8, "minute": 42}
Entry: {"hour": 11, "minute": 26}
